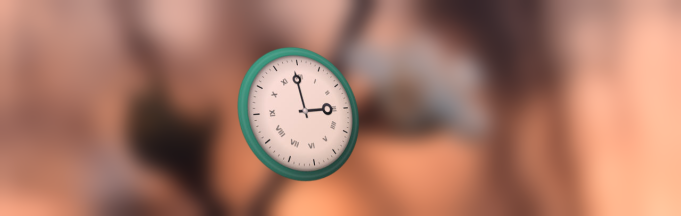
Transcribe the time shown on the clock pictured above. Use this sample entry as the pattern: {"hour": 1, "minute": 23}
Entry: {"hour": 2, "minute": 59}
